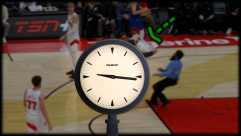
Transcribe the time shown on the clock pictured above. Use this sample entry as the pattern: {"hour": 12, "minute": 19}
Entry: {"hour": 9, "minute": 16}
